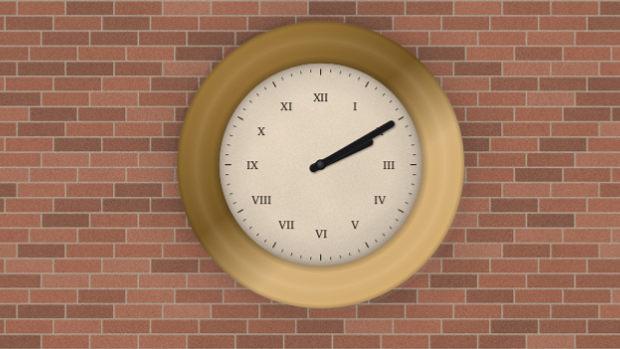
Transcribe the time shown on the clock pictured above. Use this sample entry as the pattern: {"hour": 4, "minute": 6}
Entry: {"hour": 2, "minute": 10}
